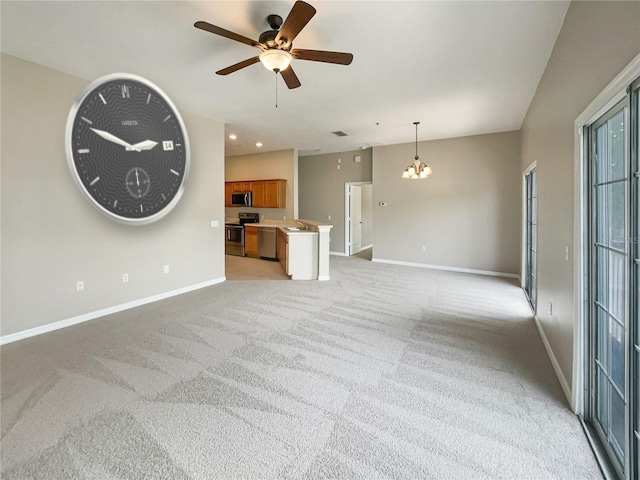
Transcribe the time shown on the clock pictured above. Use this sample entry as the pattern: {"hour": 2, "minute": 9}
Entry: {"hour": 2, "minute": 49}
